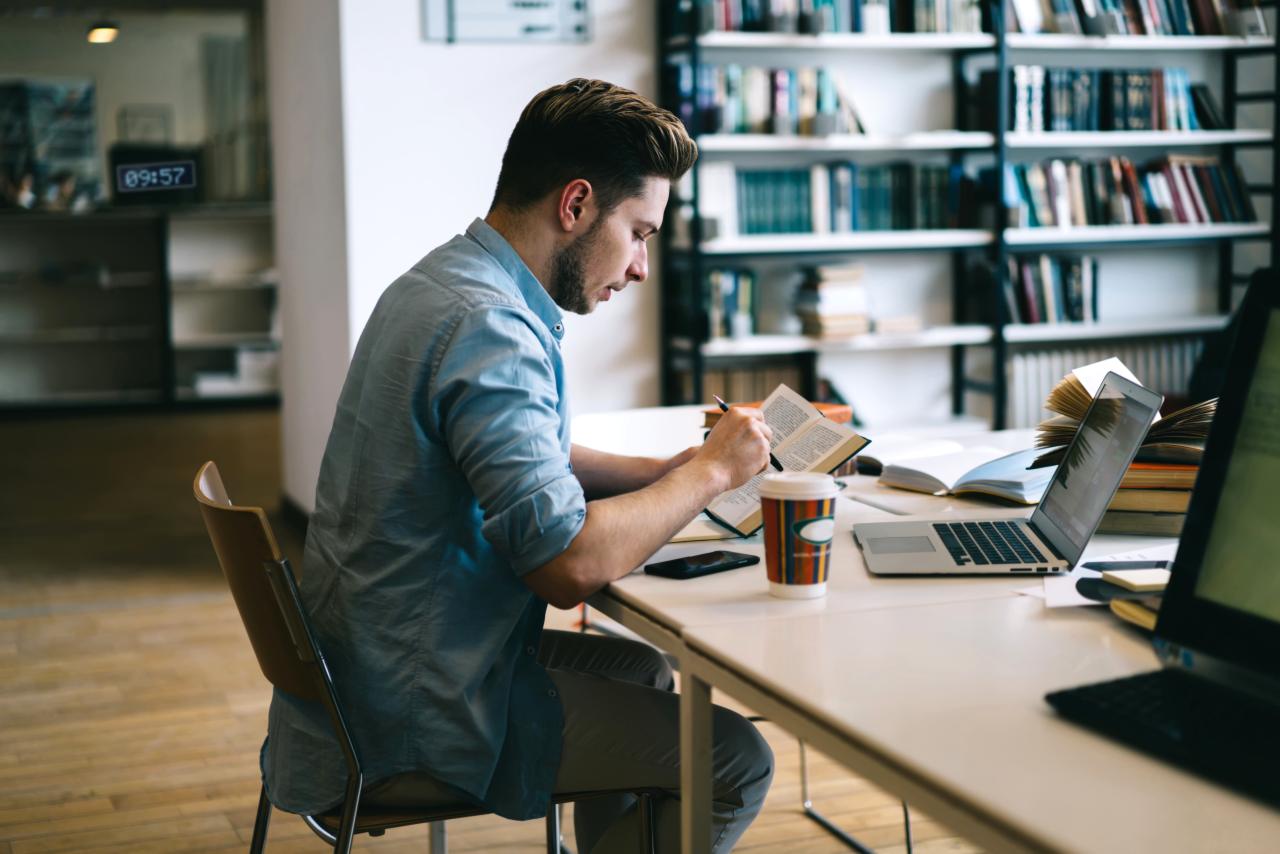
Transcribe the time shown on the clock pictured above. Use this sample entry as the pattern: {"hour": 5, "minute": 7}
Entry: {"hour": 9, "minute": 57}
